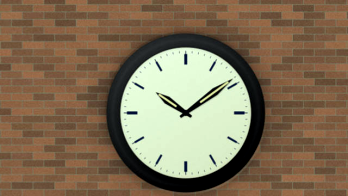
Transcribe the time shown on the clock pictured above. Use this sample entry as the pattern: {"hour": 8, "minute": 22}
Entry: {"hour": 10, "minute": 9}
